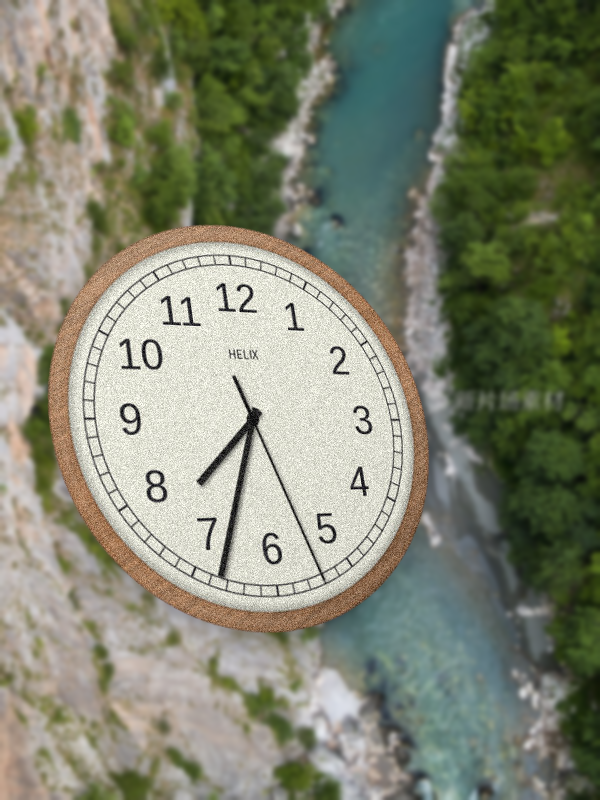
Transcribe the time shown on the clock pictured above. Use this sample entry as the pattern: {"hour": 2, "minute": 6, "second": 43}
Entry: {"hour": 7, "minute": 33, "second": 27}
